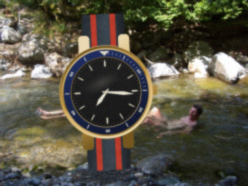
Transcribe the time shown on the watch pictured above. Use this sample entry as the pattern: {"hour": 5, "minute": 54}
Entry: {"hour": 7, "minute": 16}
